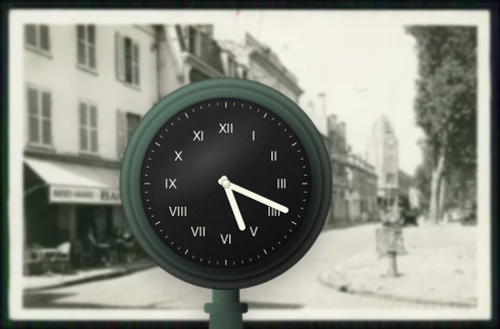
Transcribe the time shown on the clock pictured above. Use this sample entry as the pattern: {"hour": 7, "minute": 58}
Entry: {"hour": 5, "minute": 19}
